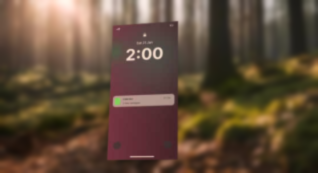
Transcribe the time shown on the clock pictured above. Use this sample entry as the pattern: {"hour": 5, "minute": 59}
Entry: {"hour": 2, "minute": 0}
